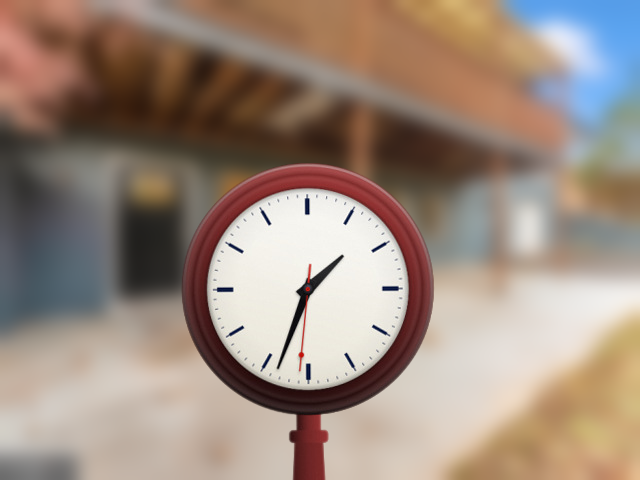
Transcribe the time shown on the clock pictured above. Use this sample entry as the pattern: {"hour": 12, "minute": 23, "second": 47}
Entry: {"hour": 1, "minute": 33, "second": 31}
